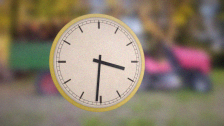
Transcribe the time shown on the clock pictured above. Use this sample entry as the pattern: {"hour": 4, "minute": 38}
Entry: {"hour": 3, "minute": 31}
